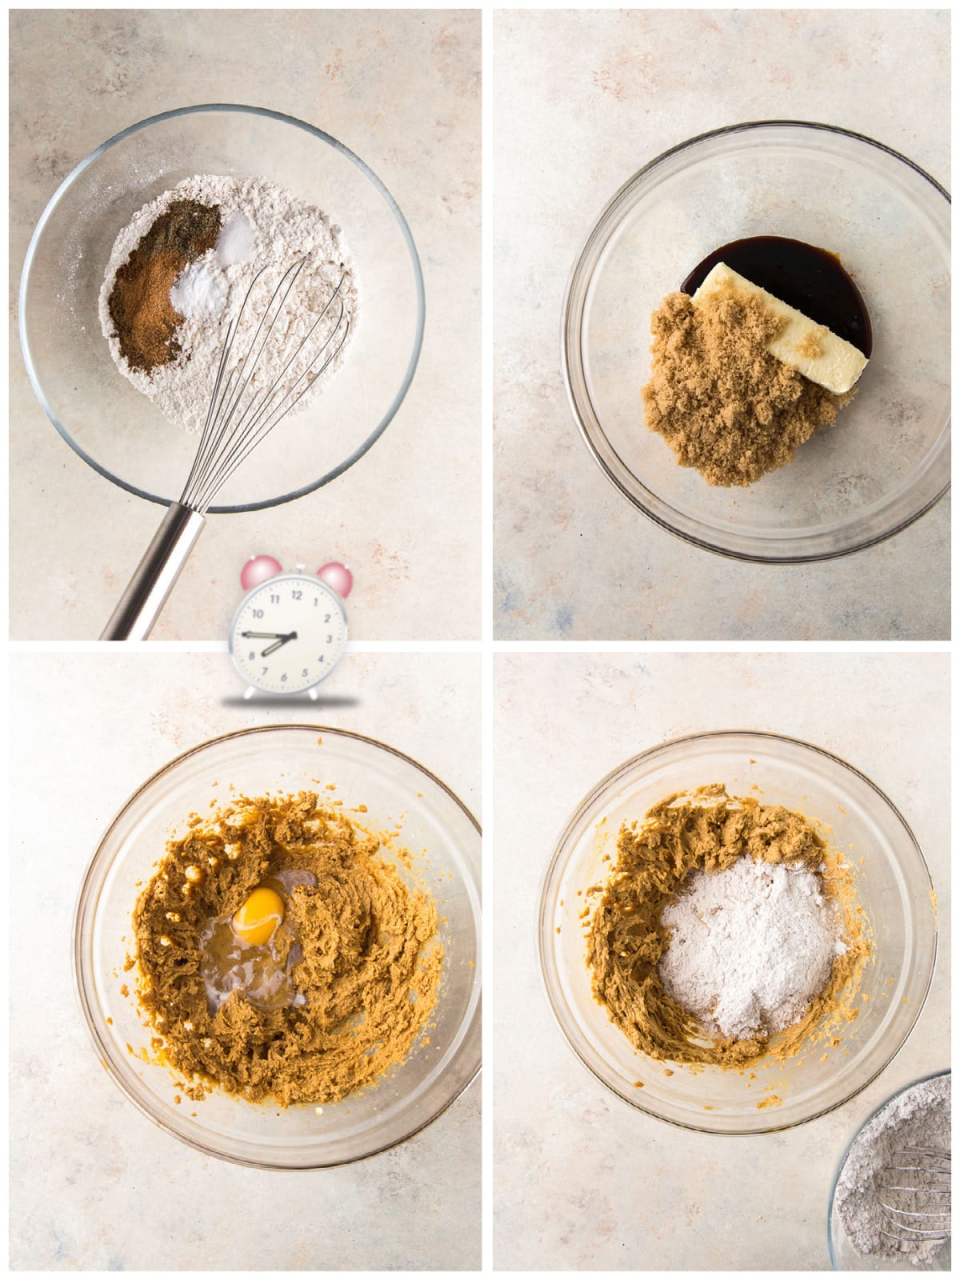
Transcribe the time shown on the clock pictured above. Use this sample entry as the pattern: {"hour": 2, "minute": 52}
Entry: {"hour": 7, "minute": 45}
